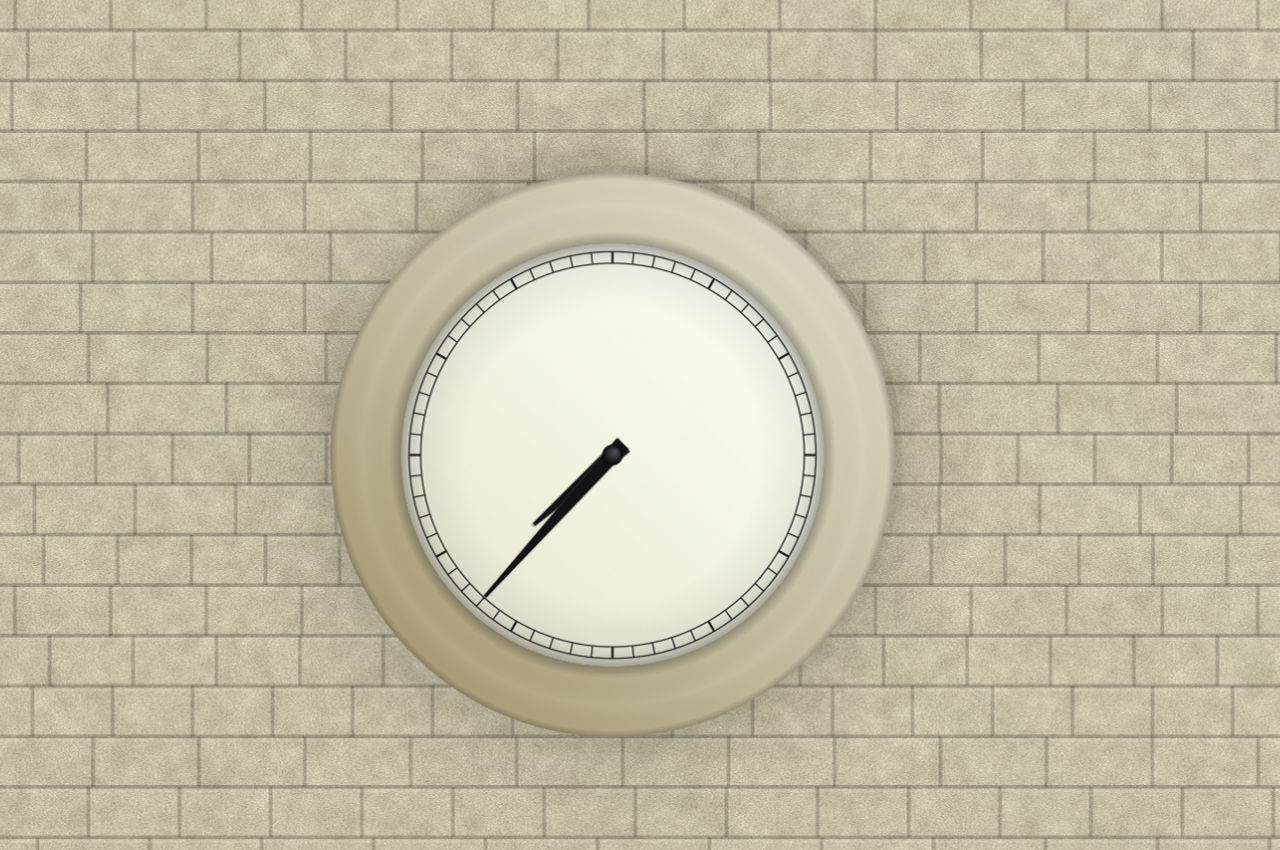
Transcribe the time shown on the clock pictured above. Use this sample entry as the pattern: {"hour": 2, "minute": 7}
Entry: {"hour": 7, "minute": 37}
